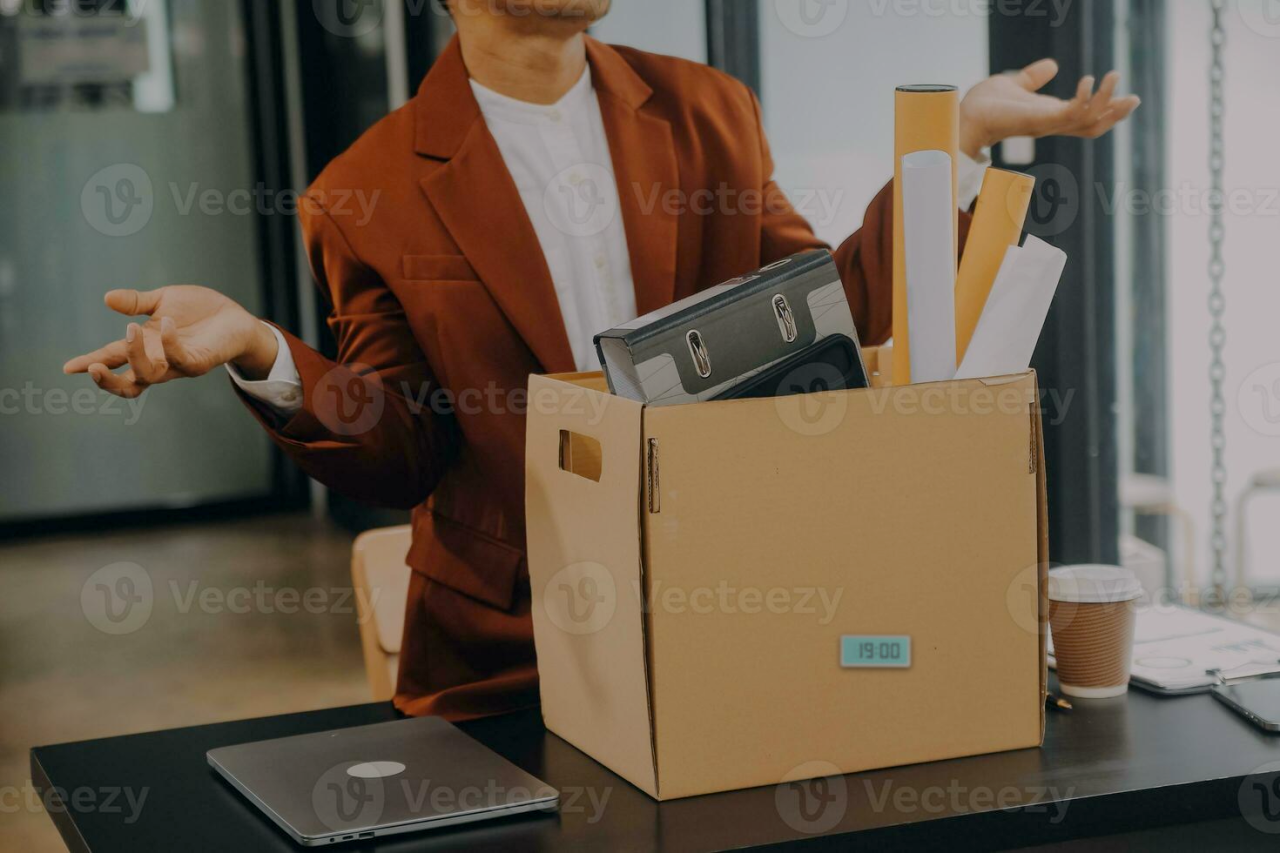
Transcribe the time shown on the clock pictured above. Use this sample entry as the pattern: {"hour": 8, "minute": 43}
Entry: {"hour": 19, "minute": 0}
